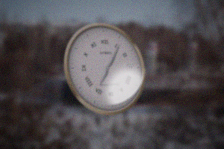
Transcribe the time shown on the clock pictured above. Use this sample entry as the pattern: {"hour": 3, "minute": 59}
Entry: {"hour": 7, "minute": 6}
